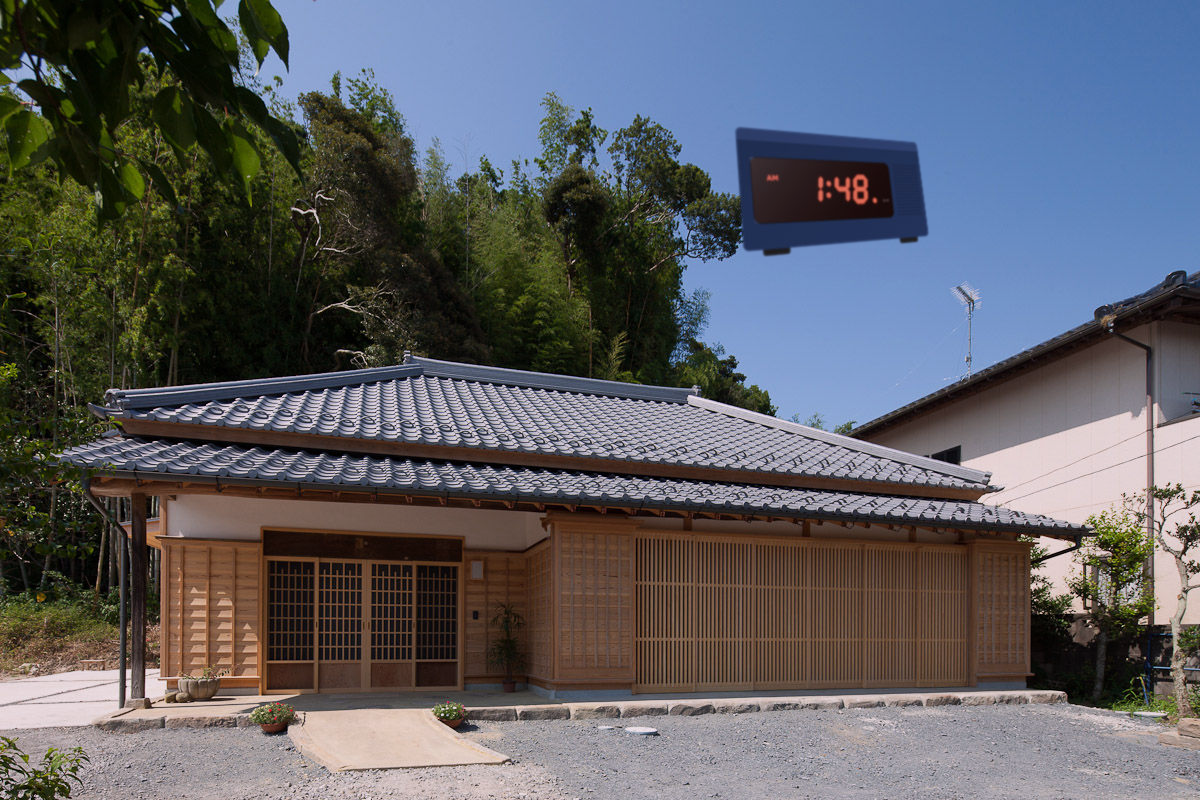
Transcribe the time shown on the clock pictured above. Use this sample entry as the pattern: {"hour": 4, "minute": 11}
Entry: {"hour": 1, "minute": 48}
